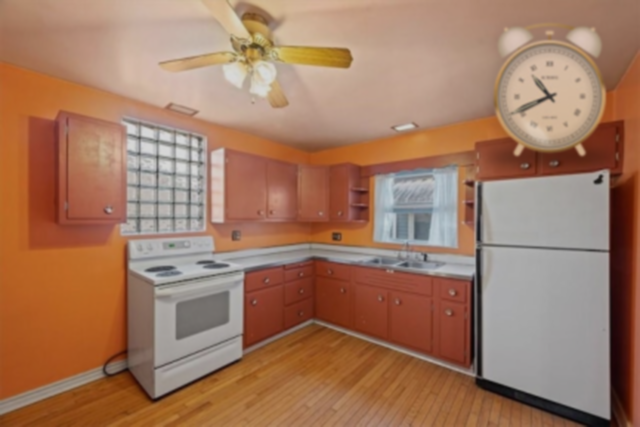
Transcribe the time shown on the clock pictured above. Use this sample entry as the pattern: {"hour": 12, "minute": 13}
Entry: {"hour": 10, "minute": 41}
